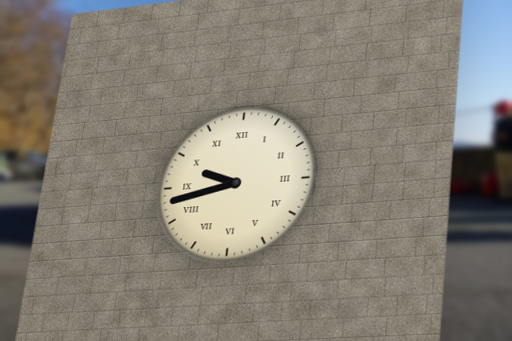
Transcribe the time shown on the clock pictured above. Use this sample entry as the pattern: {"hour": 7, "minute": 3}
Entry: {"hour": 9, "minute": 43}
